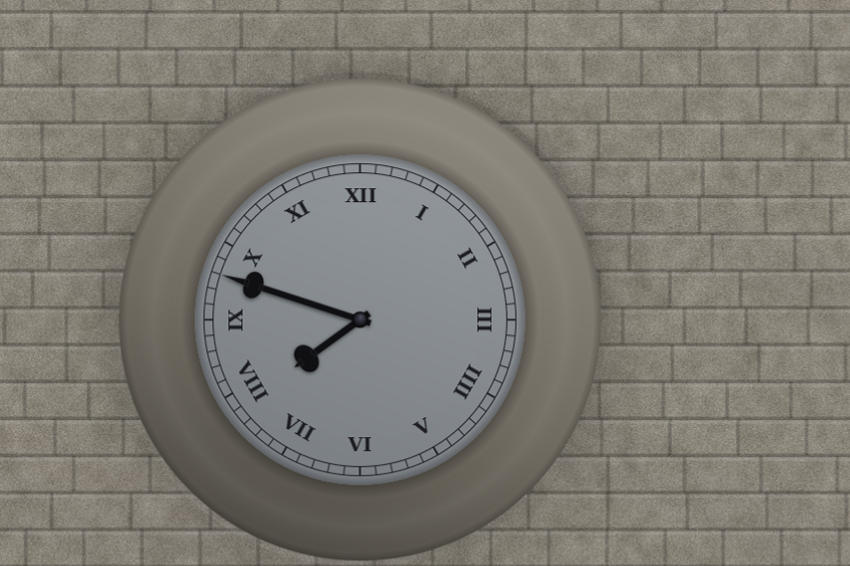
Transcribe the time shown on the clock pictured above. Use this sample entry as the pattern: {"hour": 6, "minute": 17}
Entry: {"hour": 7, "minute": 48}
